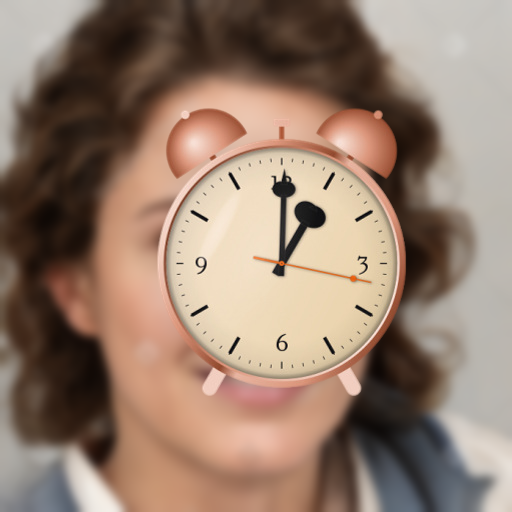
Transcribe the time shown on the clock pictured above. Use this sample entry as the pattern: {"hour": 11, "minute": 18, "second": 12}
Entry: {"hour": 1, "minute": 0, "second": 17}
